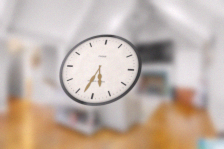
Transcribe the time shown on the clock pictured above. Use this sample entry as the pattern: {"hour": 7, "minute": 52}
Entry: {"hour": 5, "minute": 33}
